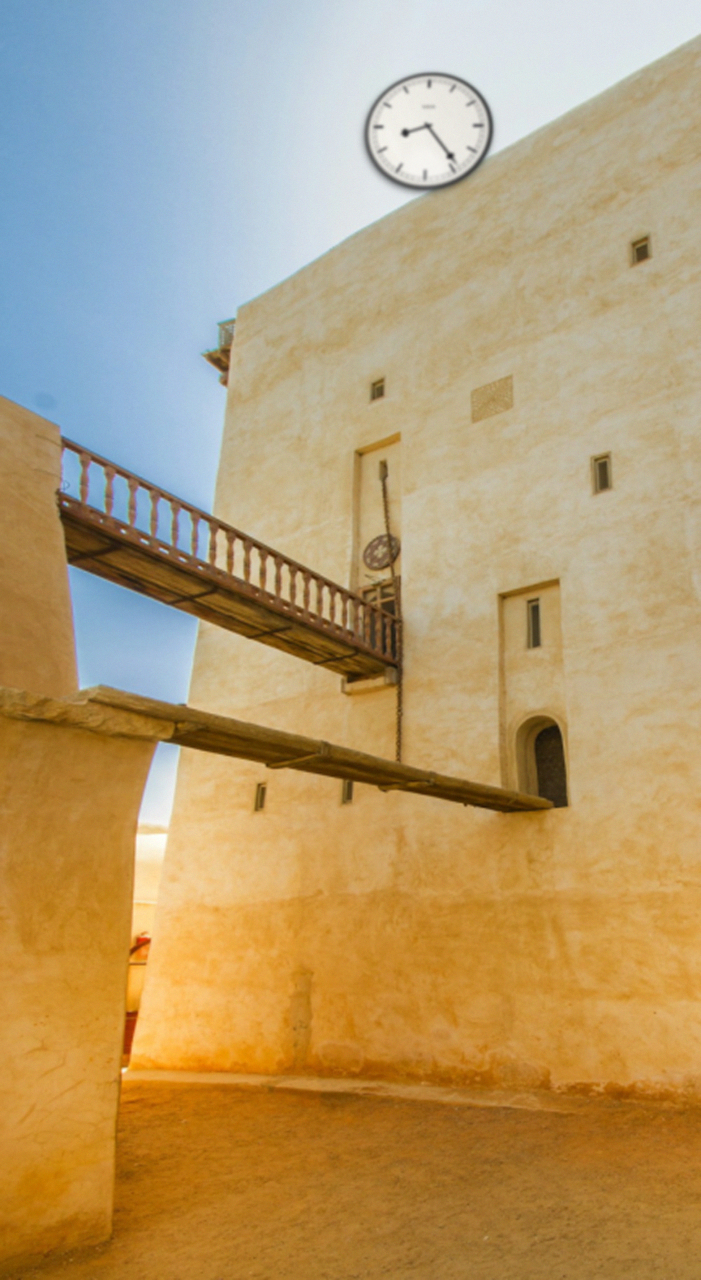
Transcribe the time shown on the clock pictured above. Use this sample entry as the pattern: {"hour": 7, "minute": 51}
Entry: {"hour": 8, "minute": 24}
